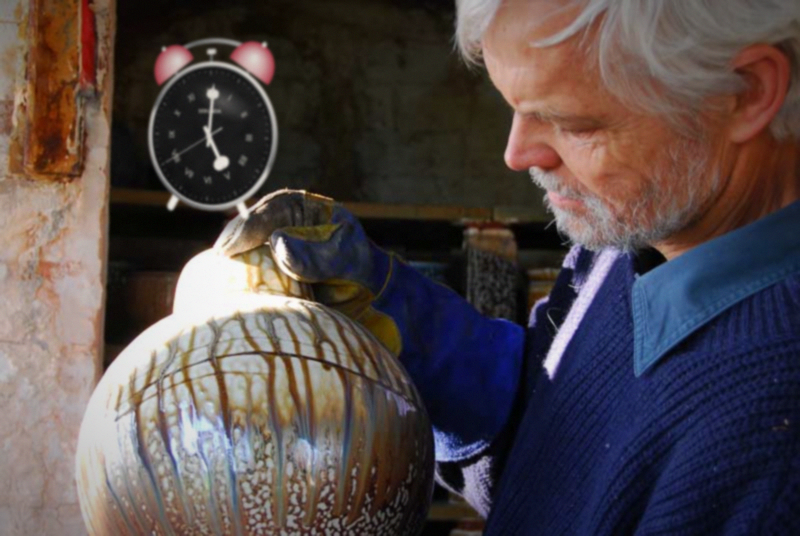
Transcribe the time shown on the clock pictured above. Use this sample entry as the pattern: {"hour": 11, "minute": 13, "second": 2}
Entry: {"hour": 5, "minute": 0, "second": 40}
